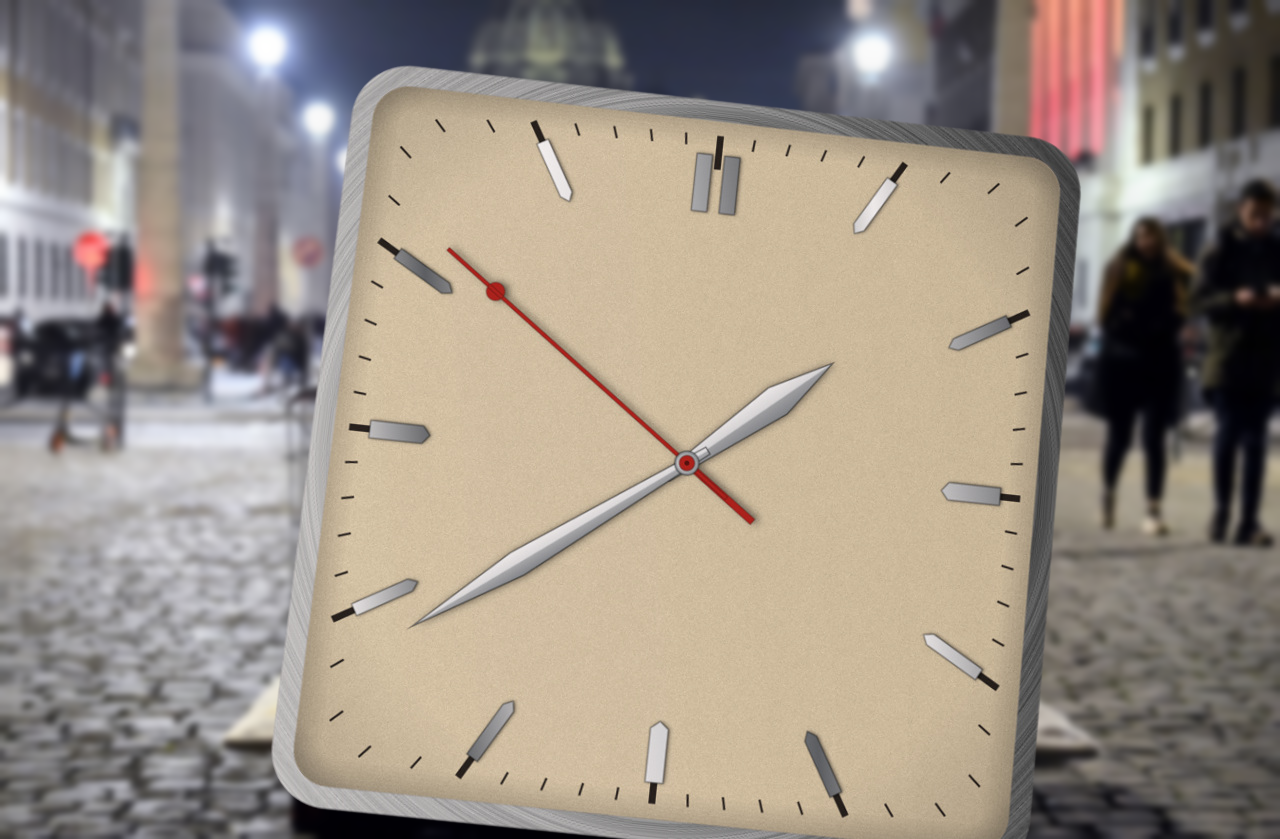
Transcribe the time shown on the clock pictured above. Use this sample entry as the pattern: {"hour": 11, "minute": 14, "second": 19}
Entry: {"hour": 1, "minute": 38, "second": 51}
